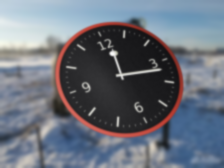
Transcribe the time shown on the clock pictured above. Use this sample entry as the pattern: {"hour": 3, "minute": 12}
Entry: {"hour": 12, "minute": 17}
